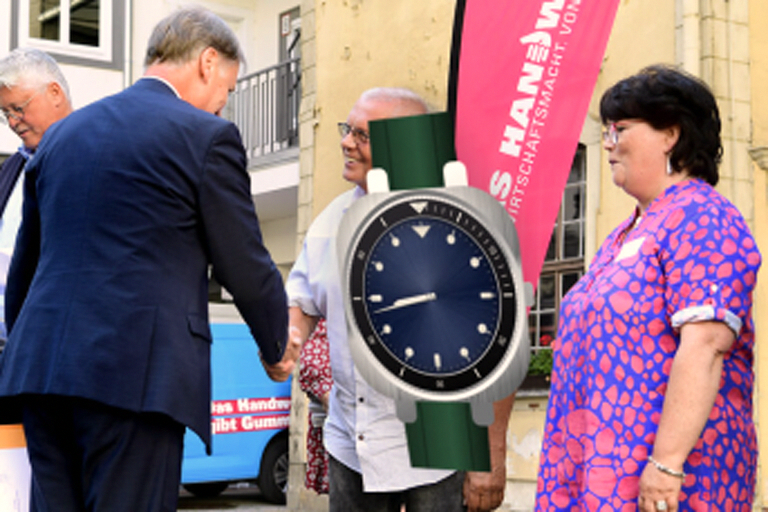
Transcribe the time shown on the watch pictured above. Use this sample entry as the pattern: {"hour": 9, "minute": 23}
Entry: {"hour": 8, "minute": 43}
